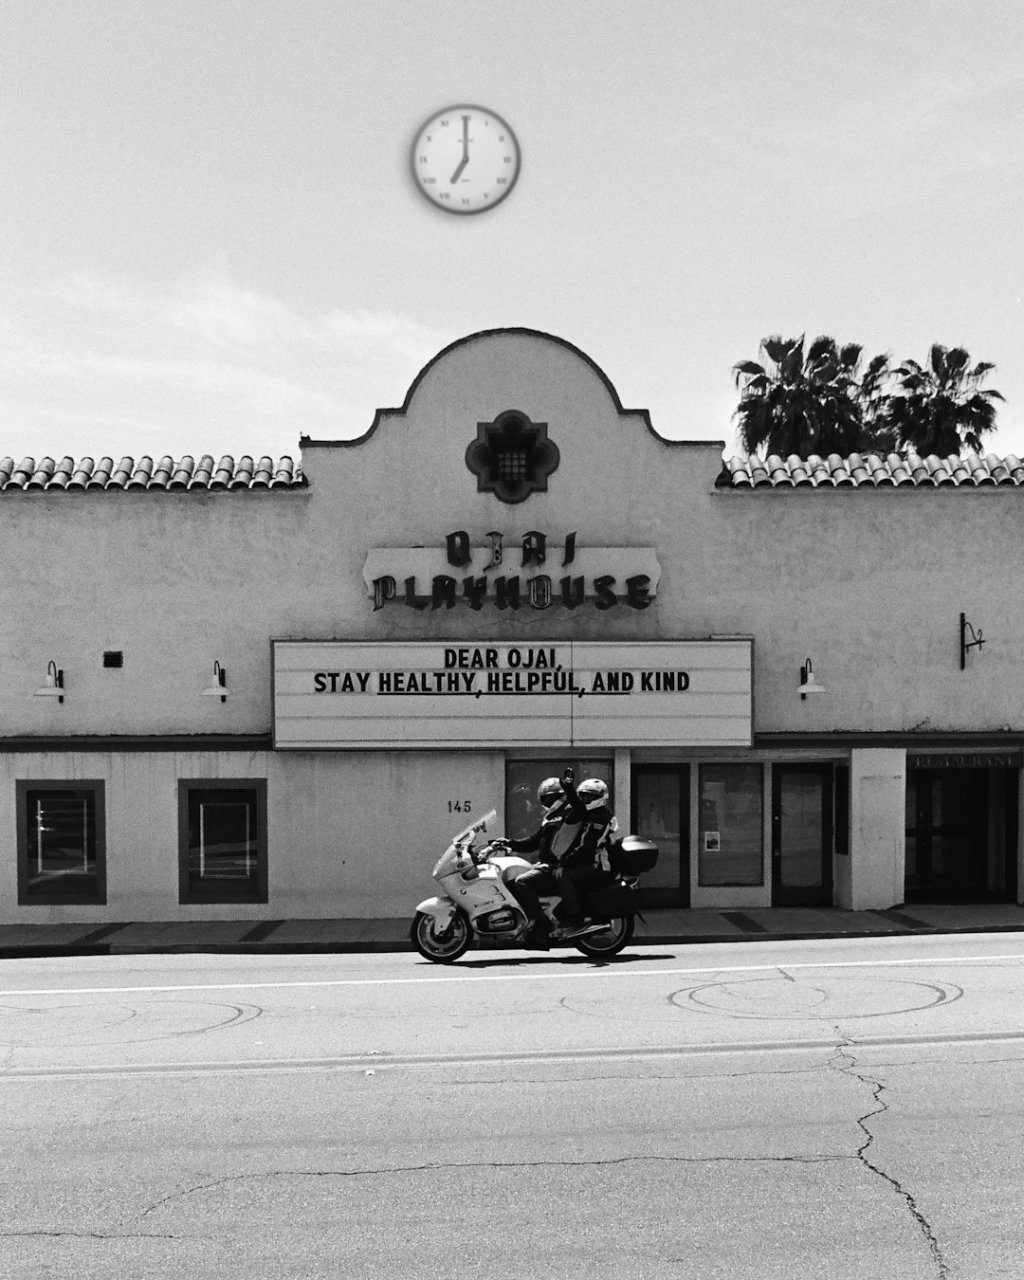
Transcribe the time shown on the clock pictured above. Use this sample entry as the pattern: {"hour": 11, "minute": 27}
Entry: {"hour": 7, "minute": 0}
